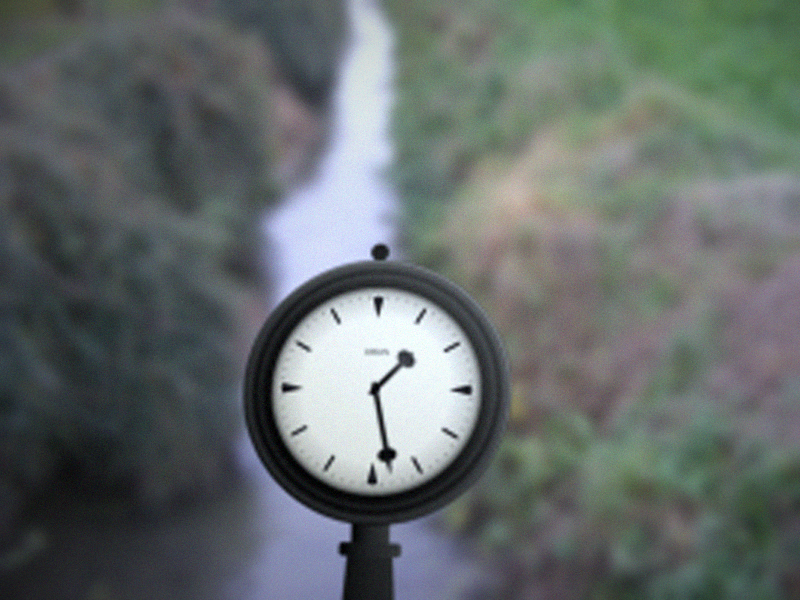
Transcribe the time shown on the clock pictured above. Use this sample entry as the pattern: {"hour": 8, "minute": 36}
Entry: {"hour": 1, "minute": 28}
